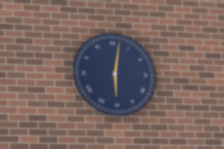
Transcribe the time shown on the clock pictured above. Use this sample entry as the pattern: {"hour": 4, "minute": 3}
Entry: {"hour": 6, "minute": 2}
